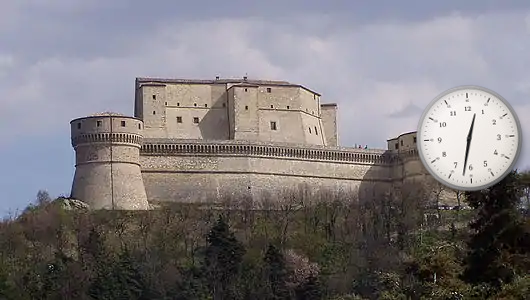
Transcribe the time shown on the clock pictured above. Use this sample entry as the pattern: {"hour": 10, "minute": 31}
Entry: {"hour": 12, "minute": 32}
